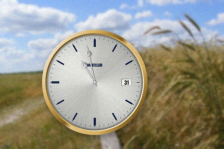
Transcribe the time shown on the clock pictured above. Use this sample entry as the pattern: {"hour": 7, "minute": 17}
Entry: {"hour": 10, "minute": 58}
